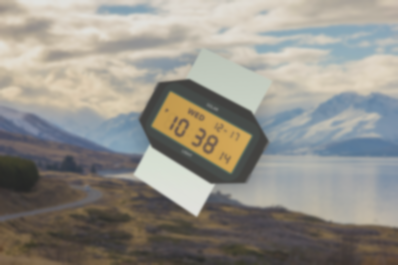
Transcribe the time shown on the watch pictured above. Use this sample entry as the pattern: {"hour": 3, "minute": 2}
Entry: {"hour": 10, "minute": 38}
